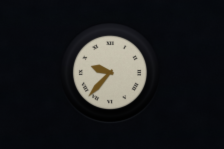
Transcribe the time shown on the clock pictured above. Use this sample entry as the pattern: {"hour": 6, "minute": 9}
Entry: {"hour": 9, "minute": 37}
